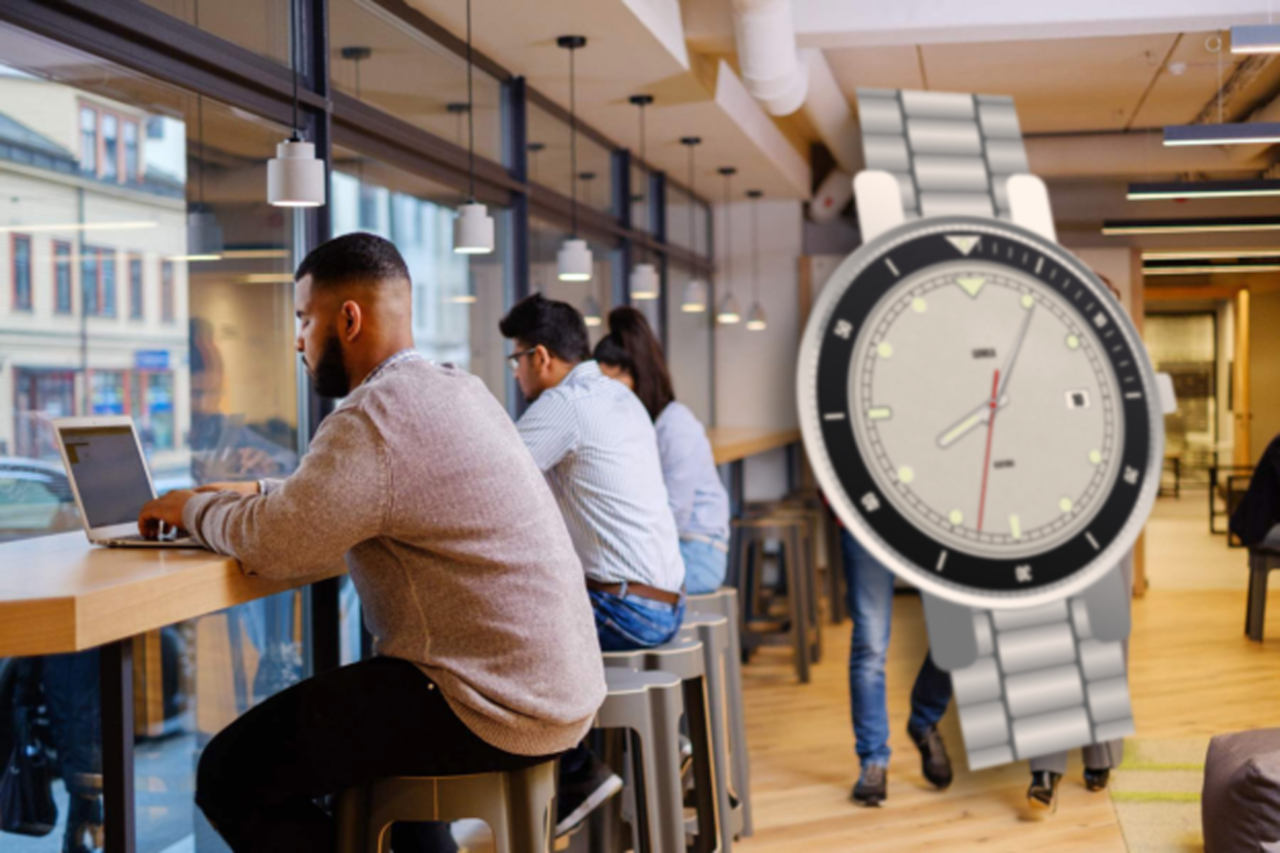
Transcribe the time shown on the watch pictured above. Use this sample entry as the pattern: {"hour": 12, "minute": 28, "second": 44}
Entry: {"hour": 8, "minute": 5, "second": 33}
